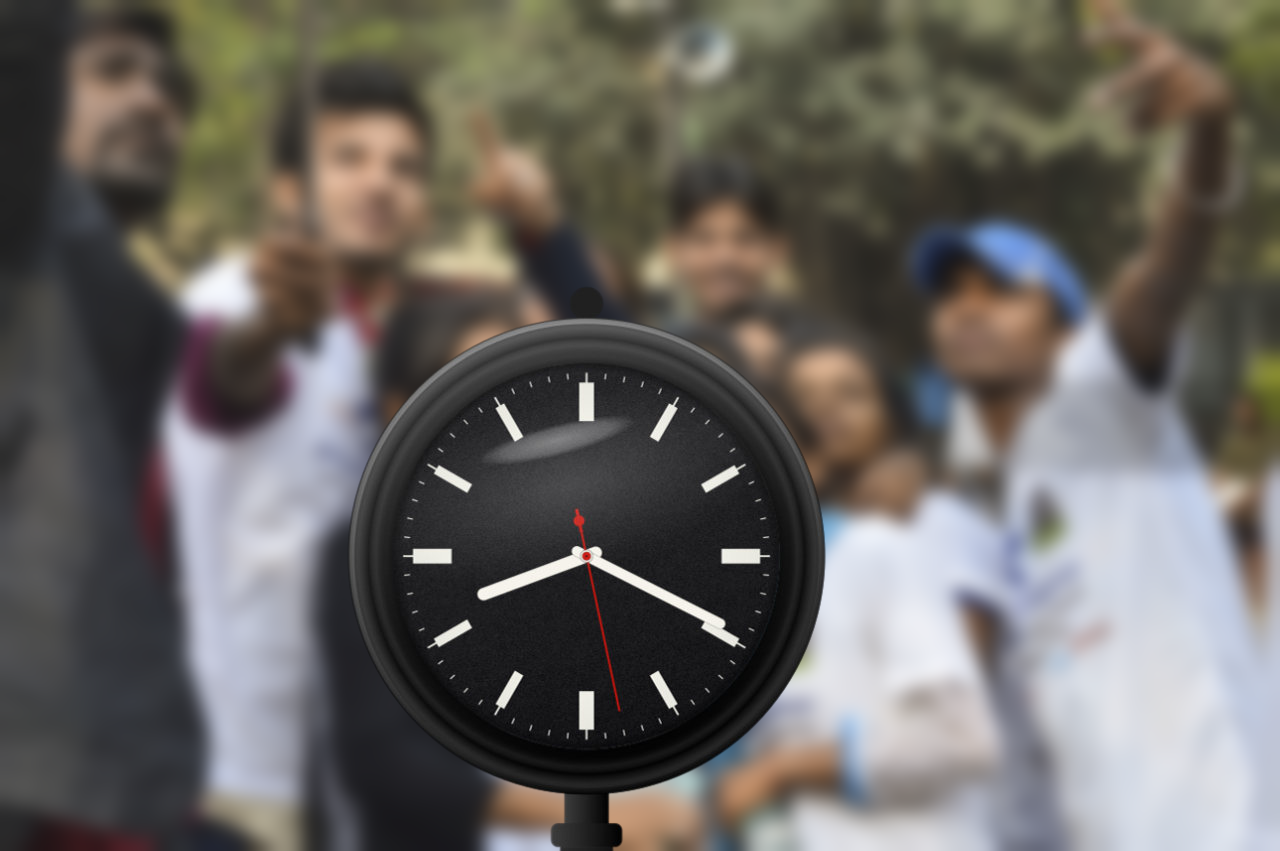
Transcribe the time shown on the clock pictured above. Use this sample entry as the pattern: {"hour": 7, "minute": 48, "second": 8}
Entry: {"hour": 8, "minute": 19, "second": 28}
